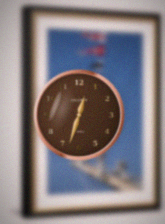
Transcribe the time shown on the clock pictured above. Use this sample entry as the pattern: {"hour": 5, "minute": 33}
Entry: {"hour": 12, "minute": 33}
